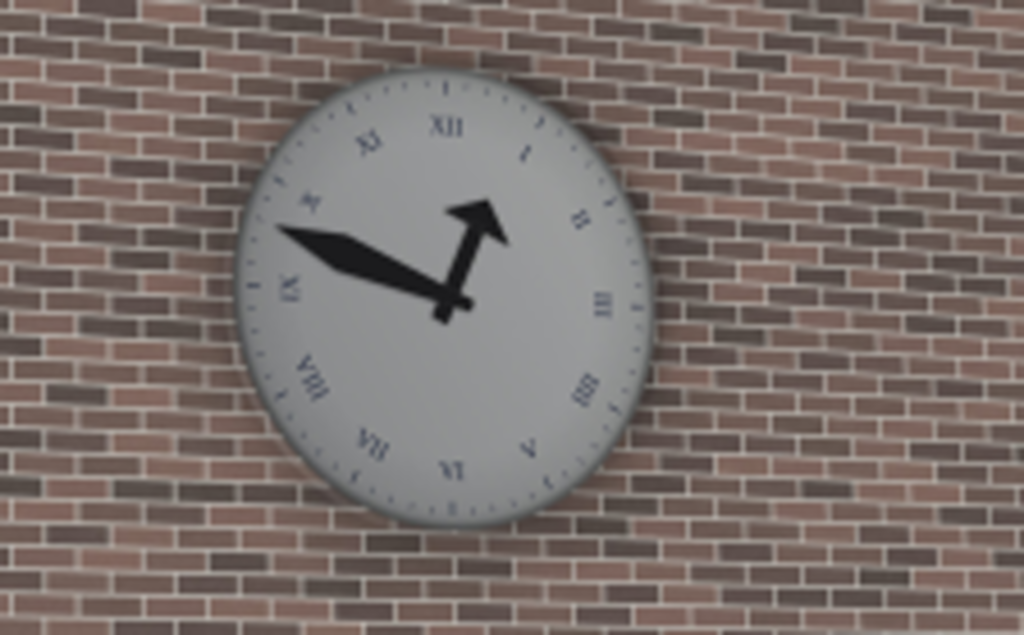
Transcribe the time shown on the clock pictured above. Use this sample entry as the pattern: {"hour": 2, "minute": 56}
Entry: {"hour": 12, "minute": 48}
